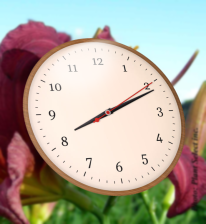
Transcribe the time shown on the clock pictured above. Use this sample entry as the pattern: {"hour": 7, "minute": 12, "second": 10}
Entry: {"hour": 8, "minute": 11, "second": 10}
